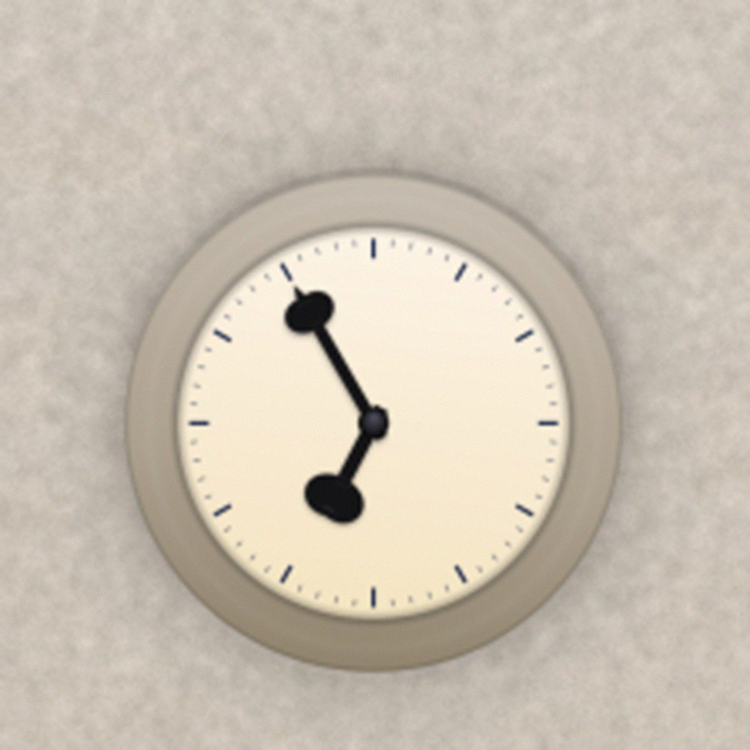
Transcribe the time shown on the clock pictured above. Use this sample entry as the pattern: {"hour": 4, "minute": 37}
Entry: {"hour": 6, "minute": 55}
